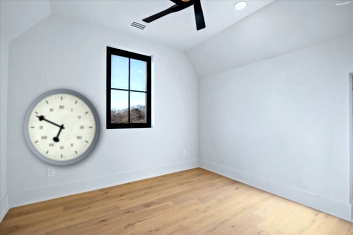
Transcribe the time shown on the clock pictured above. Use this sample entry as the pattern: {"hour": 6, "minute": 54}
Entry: {"hour": 6, "minute": 49}
